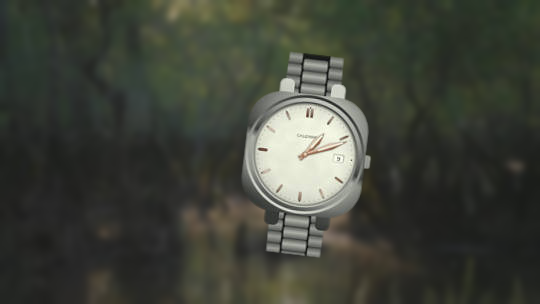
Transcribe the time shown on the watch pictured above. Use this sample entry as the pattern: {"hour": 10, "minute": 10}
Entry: {"hour": 1, "minute": 11}
